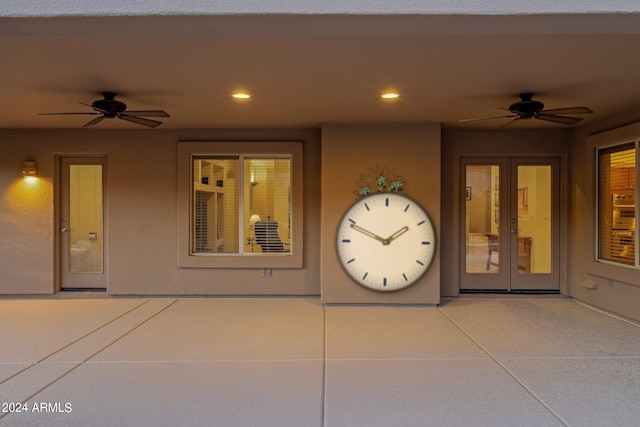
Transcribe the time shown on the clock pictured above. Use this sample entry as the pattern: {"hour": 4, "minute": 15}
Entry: {"hour": 1, "minute": 49}
